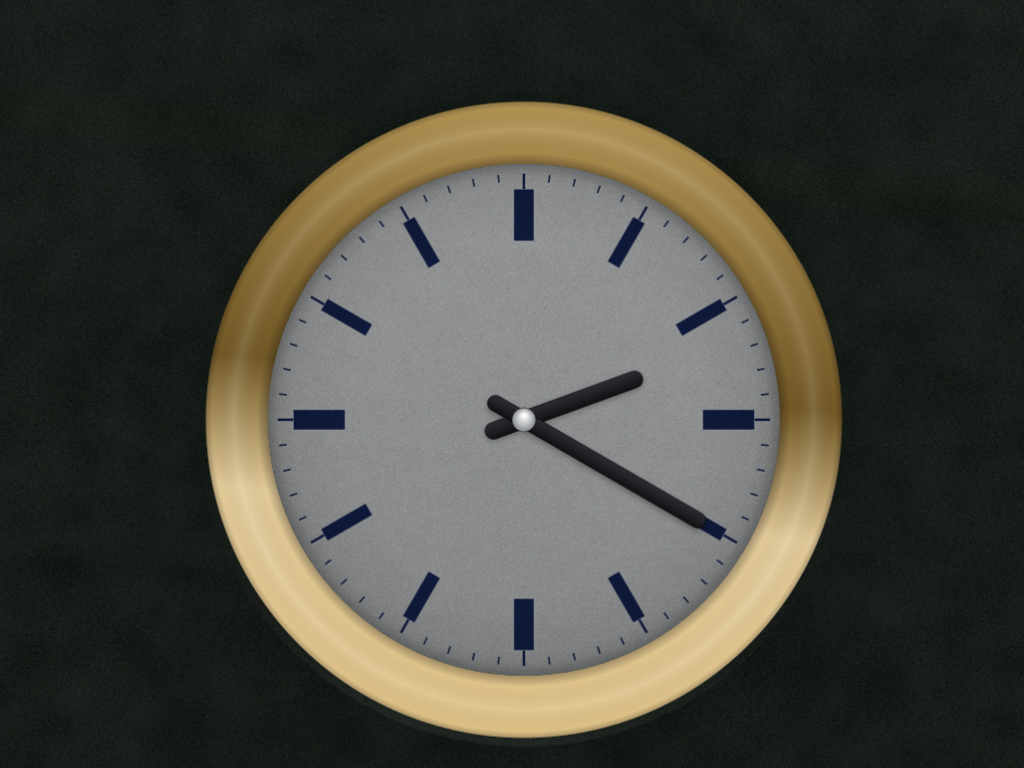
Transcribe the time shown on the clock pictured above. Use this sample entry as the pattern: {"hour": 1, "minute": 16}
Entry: {"hour": 2, "minute": 20}
